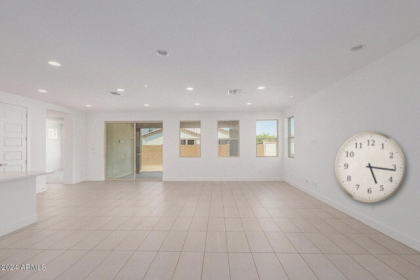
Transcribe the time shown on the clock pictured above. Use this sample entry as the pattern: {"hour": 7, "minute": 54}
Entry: {"hour": 5, "minute": 16}
